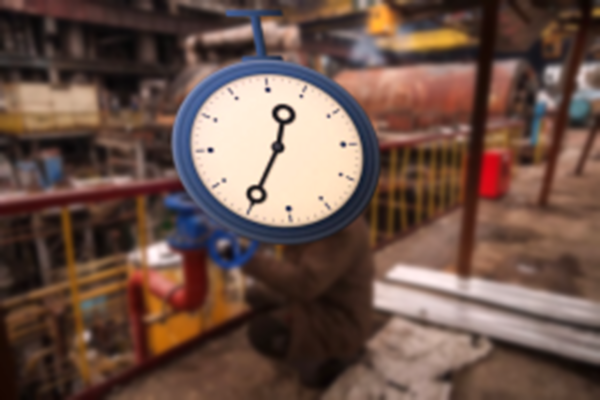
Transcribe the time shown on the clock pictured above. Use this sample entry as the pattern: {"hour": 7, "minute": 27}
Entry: {"hour": 12, "minute": 35}
